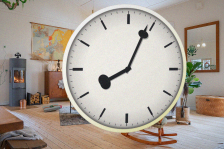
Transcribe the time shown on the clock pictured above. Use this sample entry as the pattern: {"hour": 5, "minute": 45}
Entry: {"hour": 8, "minute": 4}
